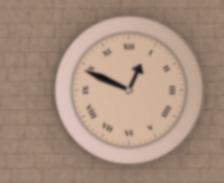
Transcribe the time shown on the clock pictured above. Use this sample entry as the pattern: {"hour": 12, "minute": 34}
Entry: {"hour": 12, "minute": 49}
